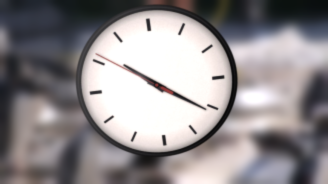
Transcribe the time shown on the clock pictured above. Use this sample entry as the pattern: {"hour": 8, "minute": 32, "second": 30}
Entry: {"hour": 10, "minute": 20, "second": 51}
